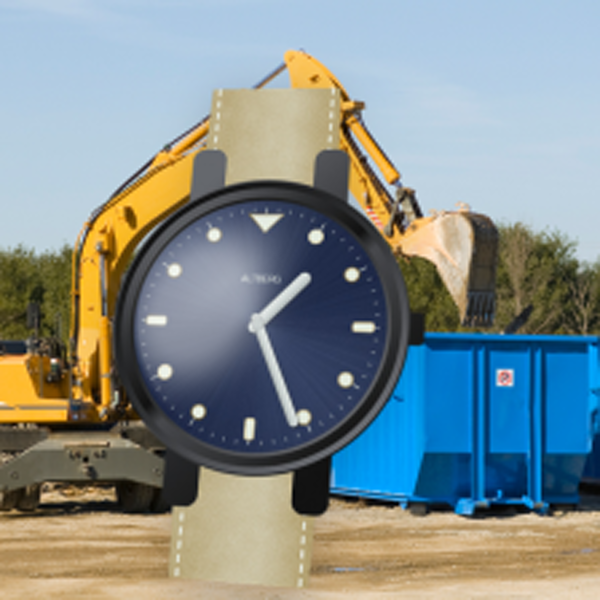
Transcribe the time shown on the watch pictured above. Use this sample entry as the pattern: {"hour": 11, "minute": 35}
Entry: {"hour": 1, "minute": 26}
